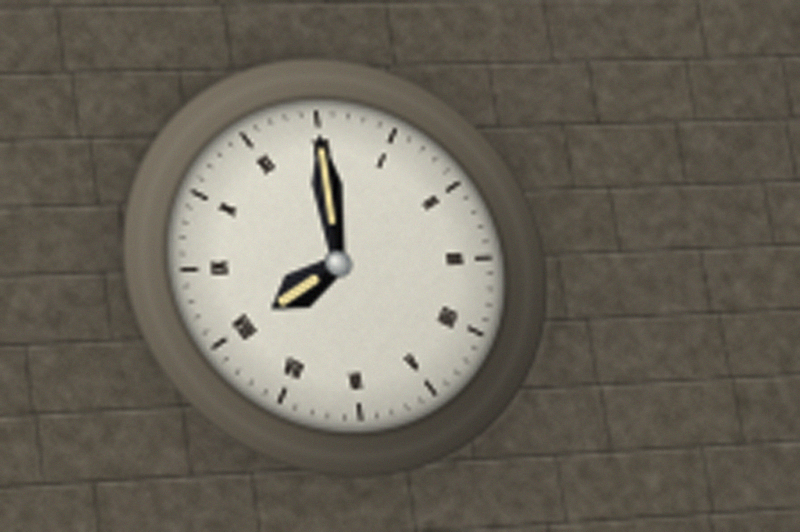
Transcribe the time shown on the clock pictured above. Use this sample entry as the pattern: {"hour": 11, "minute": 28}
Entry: {"hour": 8, "minute": 0}
